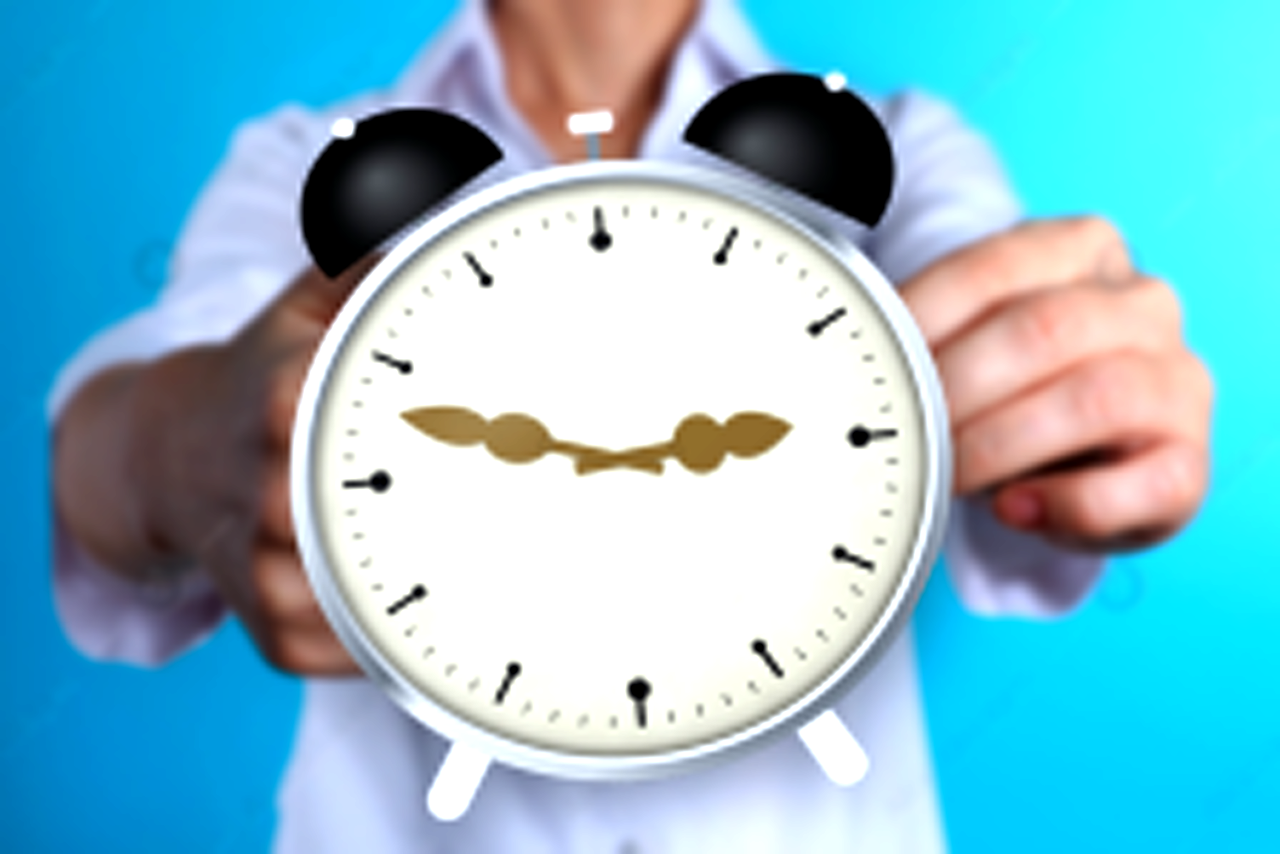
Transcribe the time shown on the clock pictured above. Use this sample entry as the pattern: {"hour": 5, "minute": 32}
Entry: {"hour": 2, "minute": 48}
